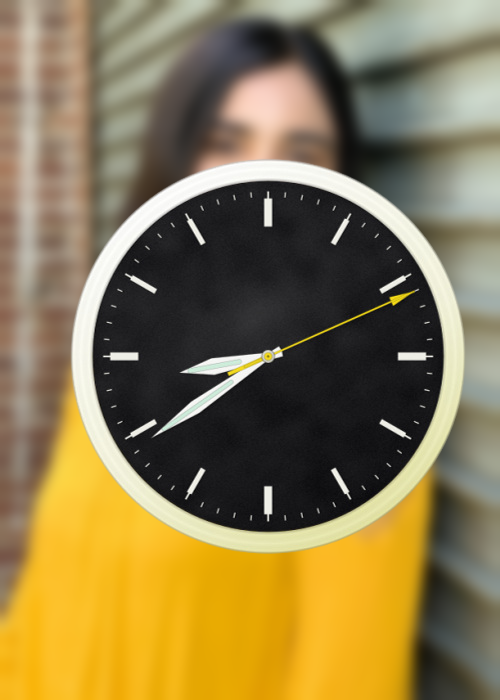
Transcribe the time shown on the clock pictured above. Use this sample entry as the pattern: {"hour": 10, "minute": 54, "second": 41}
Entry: {"hour": 8, "minute": 39, "second": 11}
